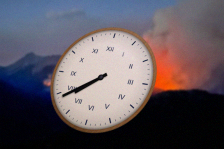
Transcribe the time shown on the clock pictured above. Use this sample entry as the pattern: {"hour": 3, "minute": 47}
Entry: {"hour": 7, "minute": 39}
